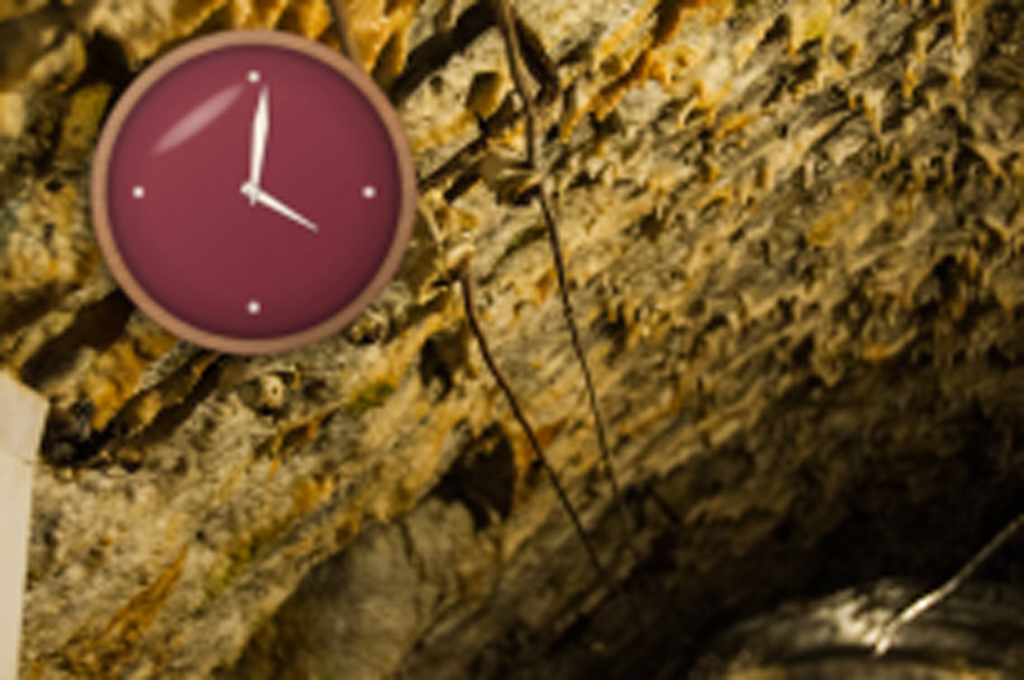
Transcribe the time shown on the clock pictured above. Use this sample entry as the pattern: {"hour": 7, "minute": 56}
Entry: {"hour": 4, "minute": 1}
